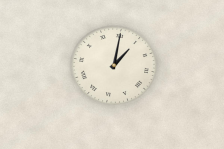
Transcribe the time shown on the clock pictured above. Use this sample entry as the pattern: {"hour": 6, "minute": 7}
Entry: {"hour": 1, "minute": 0}
